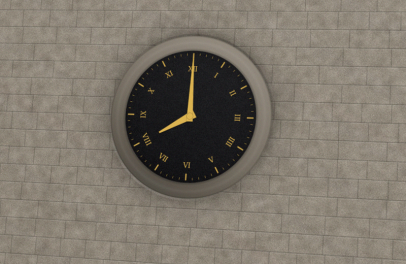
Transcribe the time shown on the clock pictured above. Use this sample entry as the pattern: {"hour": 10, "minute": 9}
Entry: {"hour": 8, "minute": 0}
